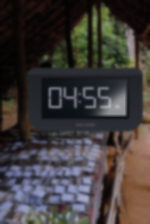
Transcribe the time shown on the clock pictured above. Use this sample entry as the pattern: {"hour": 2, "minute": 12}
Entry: {"hour": 4, "minute": 55}
